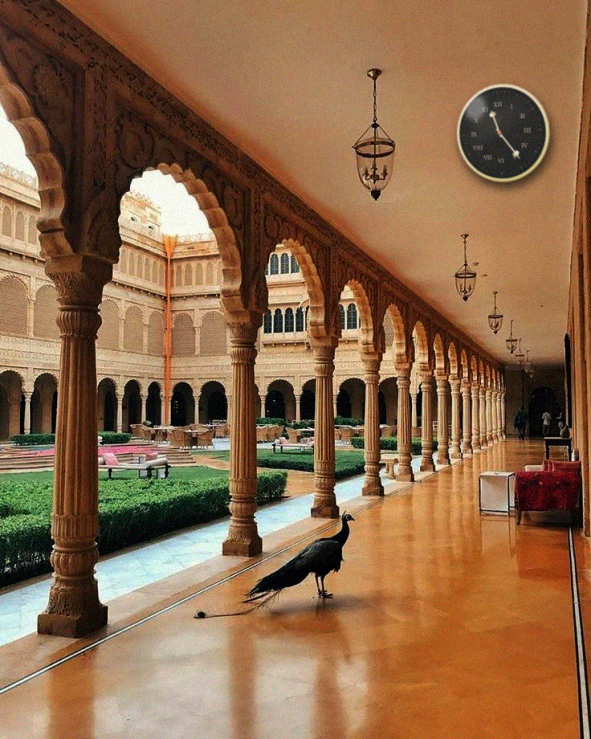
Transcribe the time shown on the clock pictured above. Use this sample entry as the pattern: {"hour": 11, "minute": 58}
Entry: {"hour": 11, "minute": 24}
